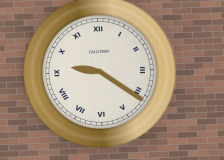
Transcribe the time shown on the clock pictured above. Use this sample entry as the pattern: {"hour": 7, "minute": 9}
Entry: {"hour": 9, "minute": 21}
